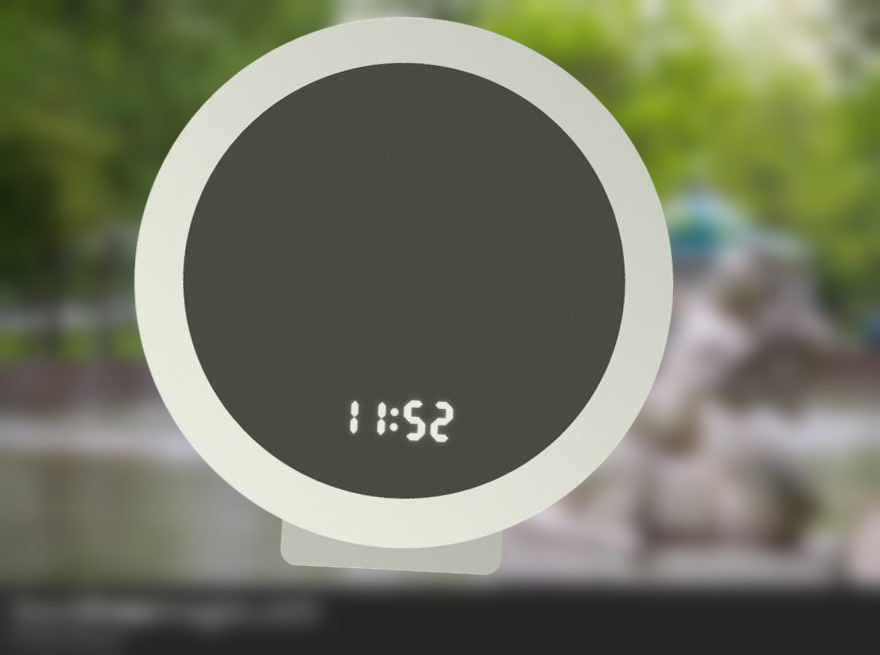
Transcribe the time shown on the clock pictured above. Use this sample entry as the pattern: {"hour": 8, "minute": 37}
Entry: {"hour": 11, "minute": 52}
